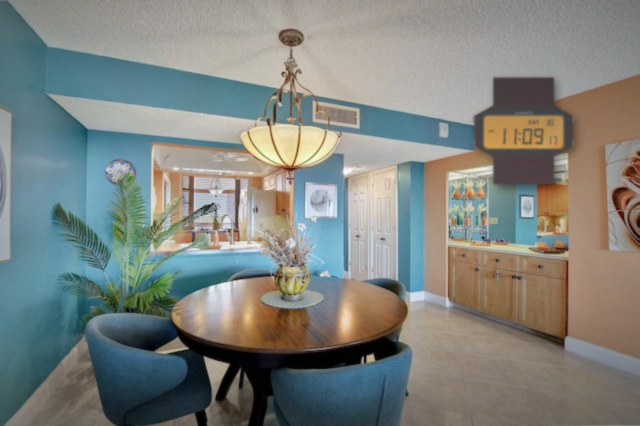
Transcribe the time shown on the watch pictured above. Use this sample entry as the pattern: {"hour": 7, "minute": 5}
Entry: {"hour": 11, "minute": 9}
